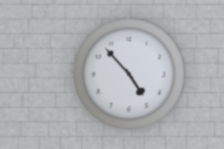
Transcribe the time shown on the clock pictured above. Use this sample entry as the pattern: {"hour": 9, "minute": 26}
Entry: {"hour": 4, "minute": 53}
